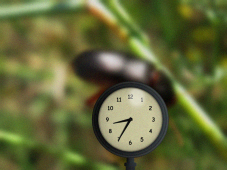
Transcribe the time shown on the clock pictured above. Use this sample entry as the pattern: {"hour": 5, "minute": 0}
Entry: {"hour": 8, "minute": 35}
